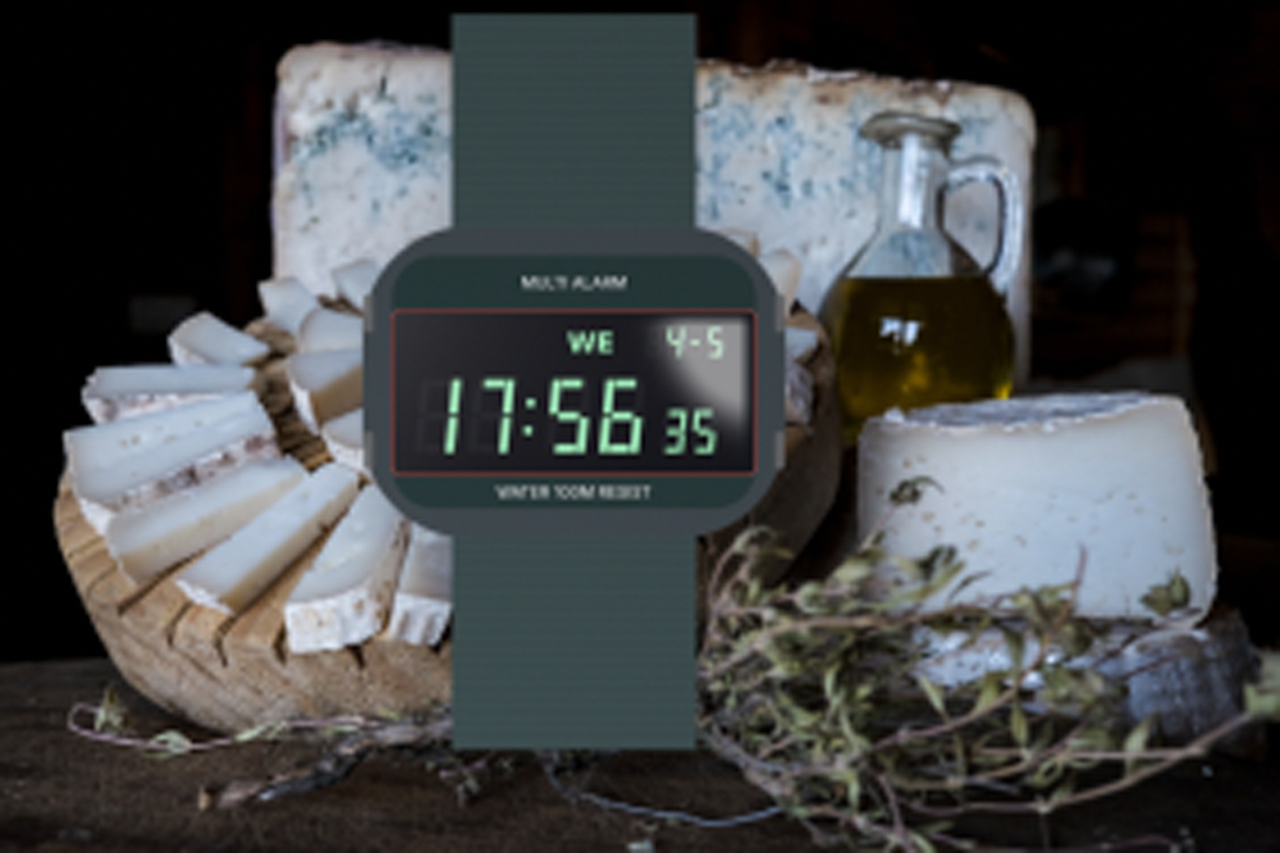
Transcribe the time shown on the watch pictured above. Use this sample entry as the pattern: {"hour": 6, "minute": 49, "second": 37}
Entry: {"hour": 17, "minute": 56, "second": 35}
